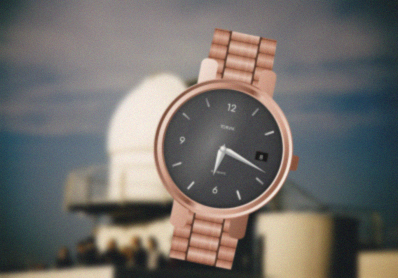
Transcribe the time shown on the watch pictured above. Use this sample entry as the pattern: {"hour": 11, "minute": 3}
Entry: {"hour": 6, "minute": 18}
